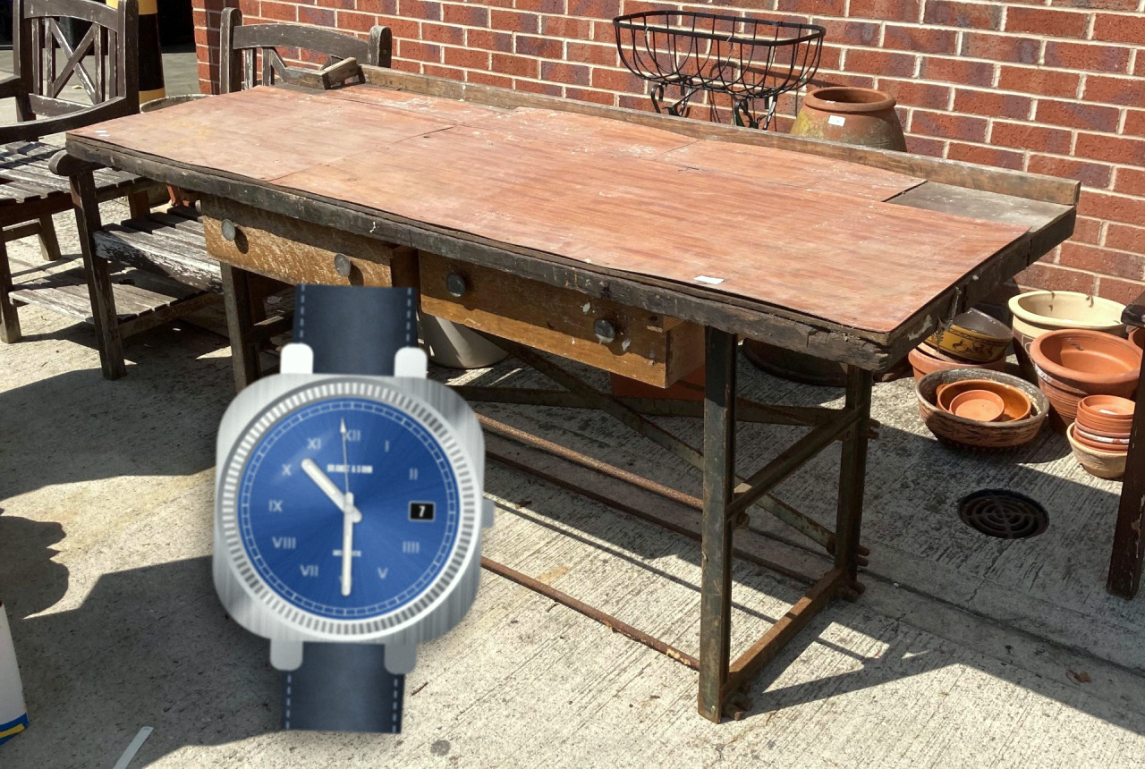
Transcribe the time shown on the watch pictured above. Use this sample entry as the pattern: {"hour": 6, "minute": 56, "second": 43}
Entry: {"hour": 10, "minute": 29, "second": 59}
